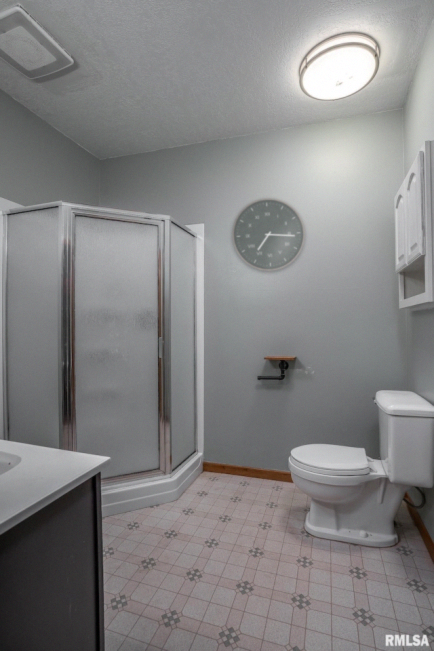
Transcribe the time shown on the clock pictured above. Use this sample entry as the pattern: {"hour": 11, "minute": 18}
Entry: {"hour": 7, "minute": 16}
